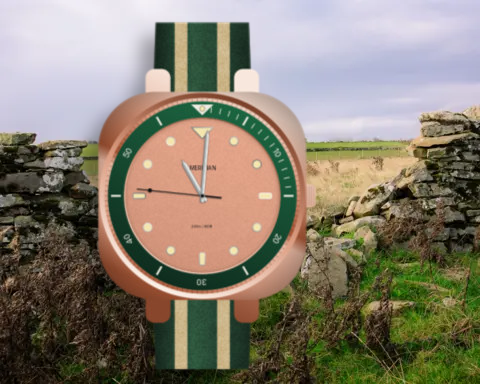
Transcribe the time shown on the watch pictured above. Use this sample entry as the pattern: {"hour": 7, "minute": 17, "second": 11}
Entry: {"hour": 11, "minute": 0, "second": 46}
